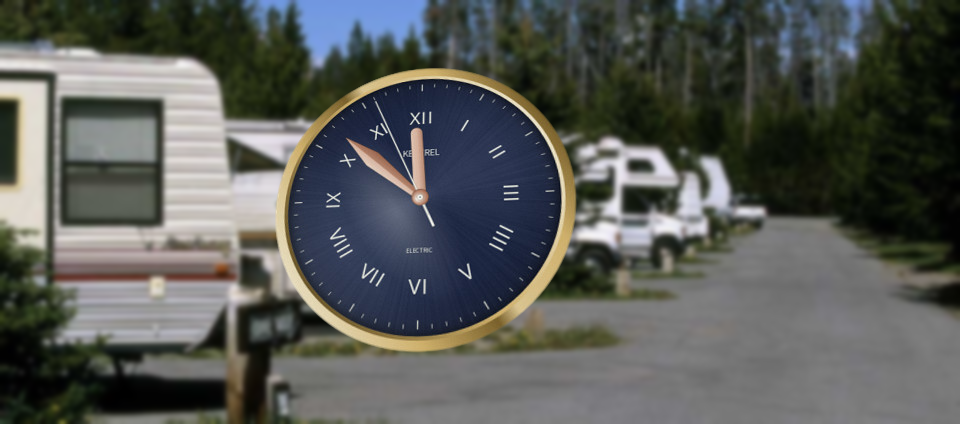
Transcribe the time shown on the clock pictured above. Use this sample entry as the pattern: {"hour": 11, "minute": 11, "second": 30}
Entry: {"hour": 11, "minute": 51, "second": 56}
